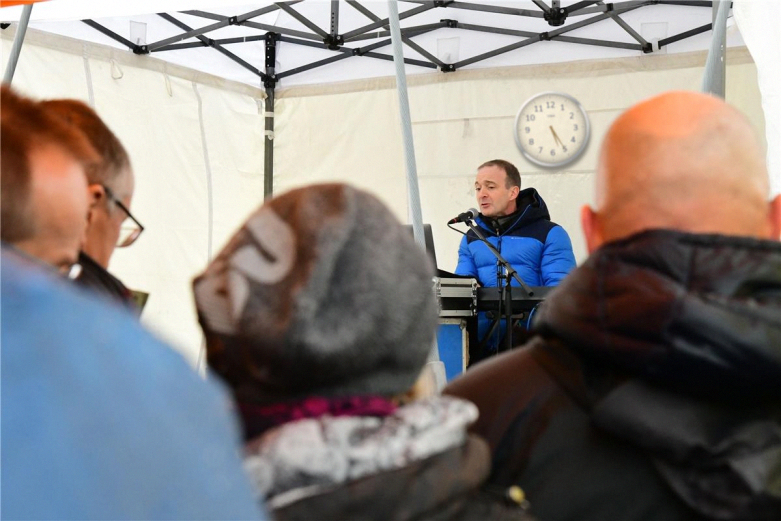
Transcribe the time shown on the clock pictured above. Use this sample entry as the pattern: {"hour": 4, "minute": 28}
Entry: {"hour": 5, "minute": 25}
